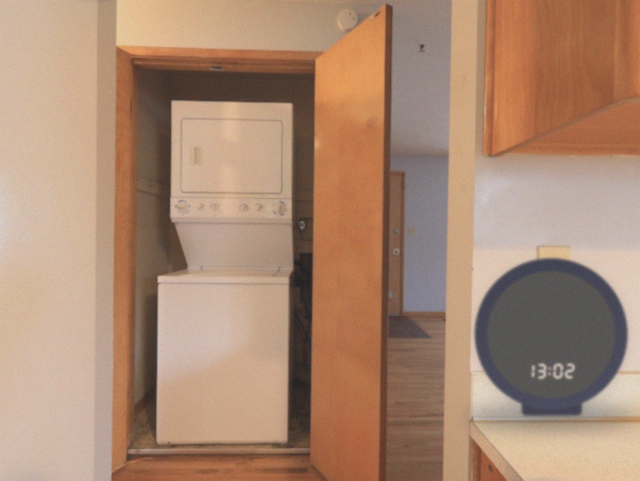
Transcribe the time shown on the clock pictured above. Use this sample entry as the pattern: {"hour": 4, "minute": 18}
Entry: {"hour": 13, "minute": 2}
